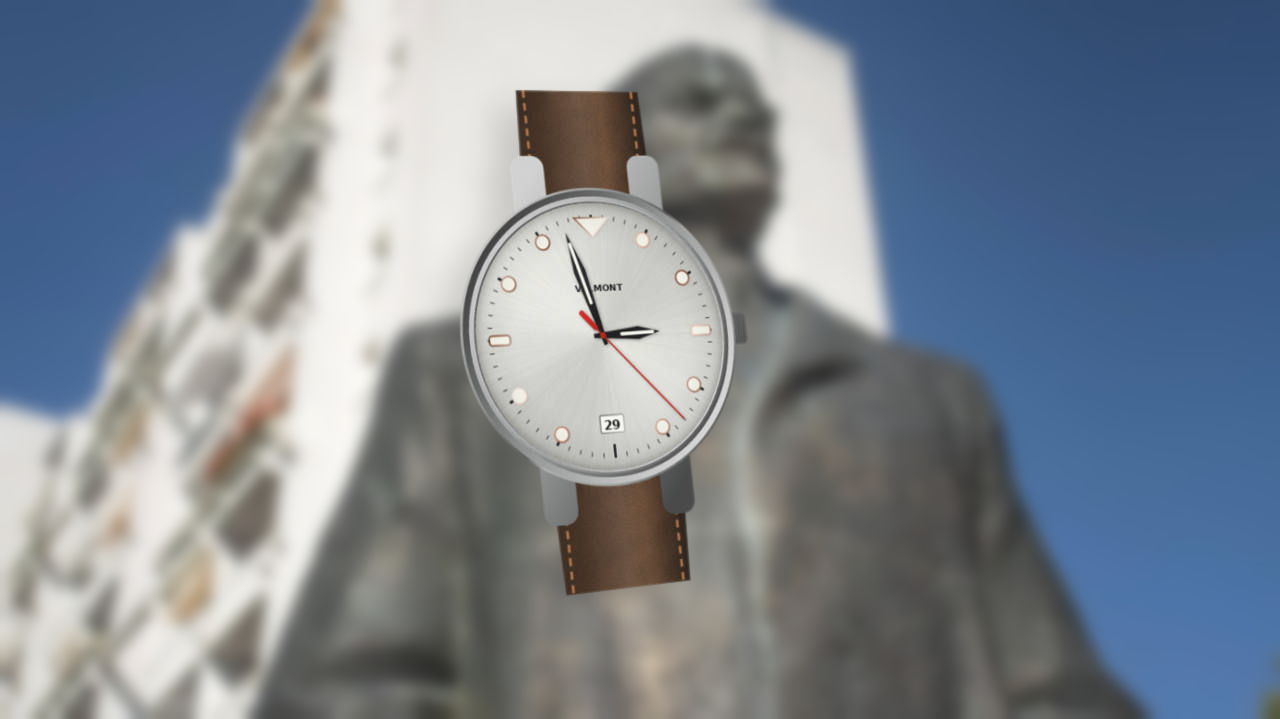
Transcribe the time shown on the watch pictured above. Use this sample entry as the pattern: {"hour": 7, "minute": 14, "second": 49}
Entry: {"hour": 2, "minute": 57, "second": 23}
